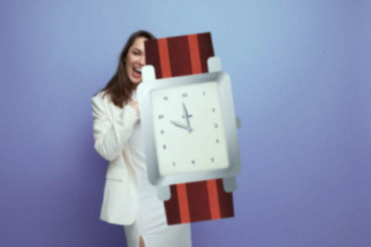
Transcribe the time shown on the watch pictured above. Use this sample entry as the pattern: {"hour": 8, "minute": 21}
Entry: {"hour": 9, "minute": 59}
